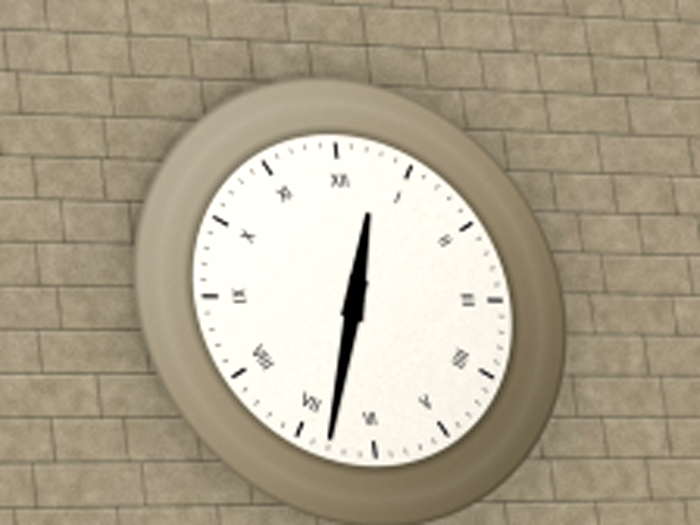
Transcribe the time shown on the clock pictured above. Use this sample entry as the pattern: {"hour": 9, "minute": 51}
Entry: {"hour": 12, "minute": 33}
